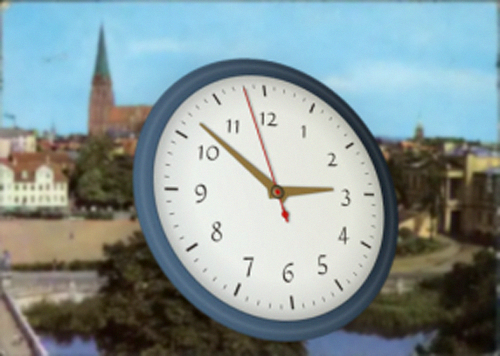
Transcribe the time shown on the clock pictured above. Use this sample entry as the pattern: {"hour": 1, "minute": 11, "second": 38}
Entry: {"hour": 2, "minute": 51, "second": 58}
